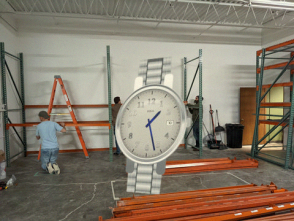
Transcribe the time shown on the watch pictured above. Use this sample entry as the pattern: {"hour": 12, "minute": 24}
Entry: {"hour": 1, "minute": 27}
